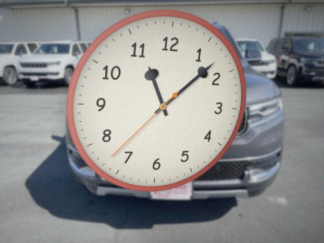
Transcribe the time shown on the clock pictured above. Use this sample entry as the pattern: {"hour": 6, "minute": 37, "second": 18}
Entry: {"hour": 11, "minute": 7, "second": 37}
